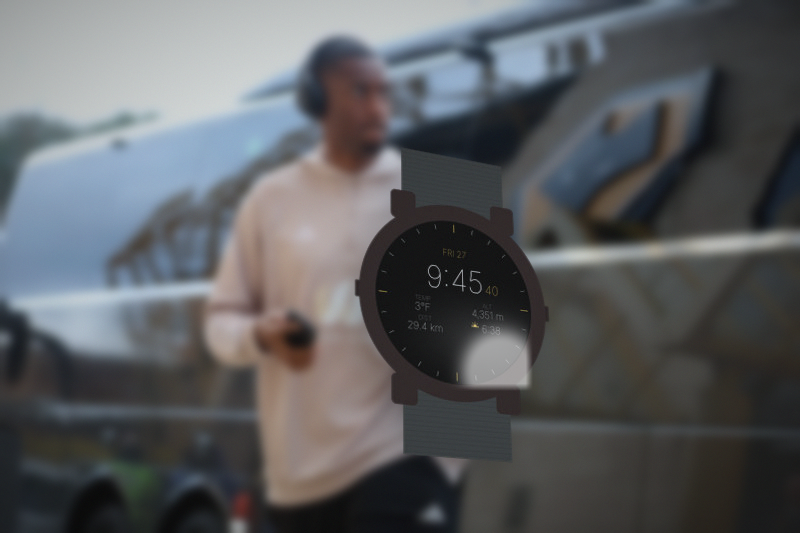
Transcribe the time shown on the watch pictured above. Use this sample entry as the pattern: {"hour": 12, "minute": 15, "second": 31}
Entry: {"hour": 9, "minute": 45, "second": 40}
